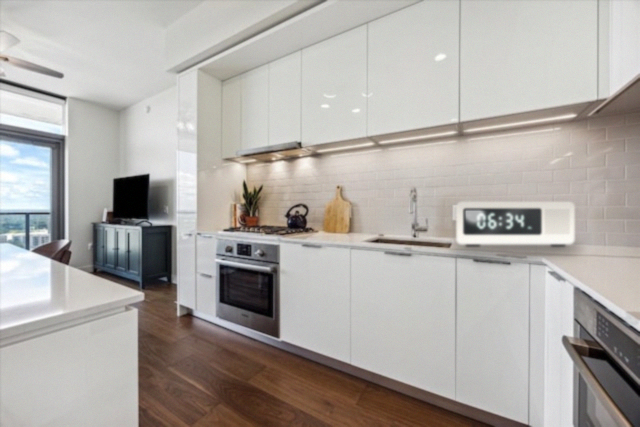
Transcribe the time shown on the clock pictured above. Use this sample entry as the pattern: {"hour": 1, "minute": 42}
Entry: {"hour": 6, "minute": 34}
